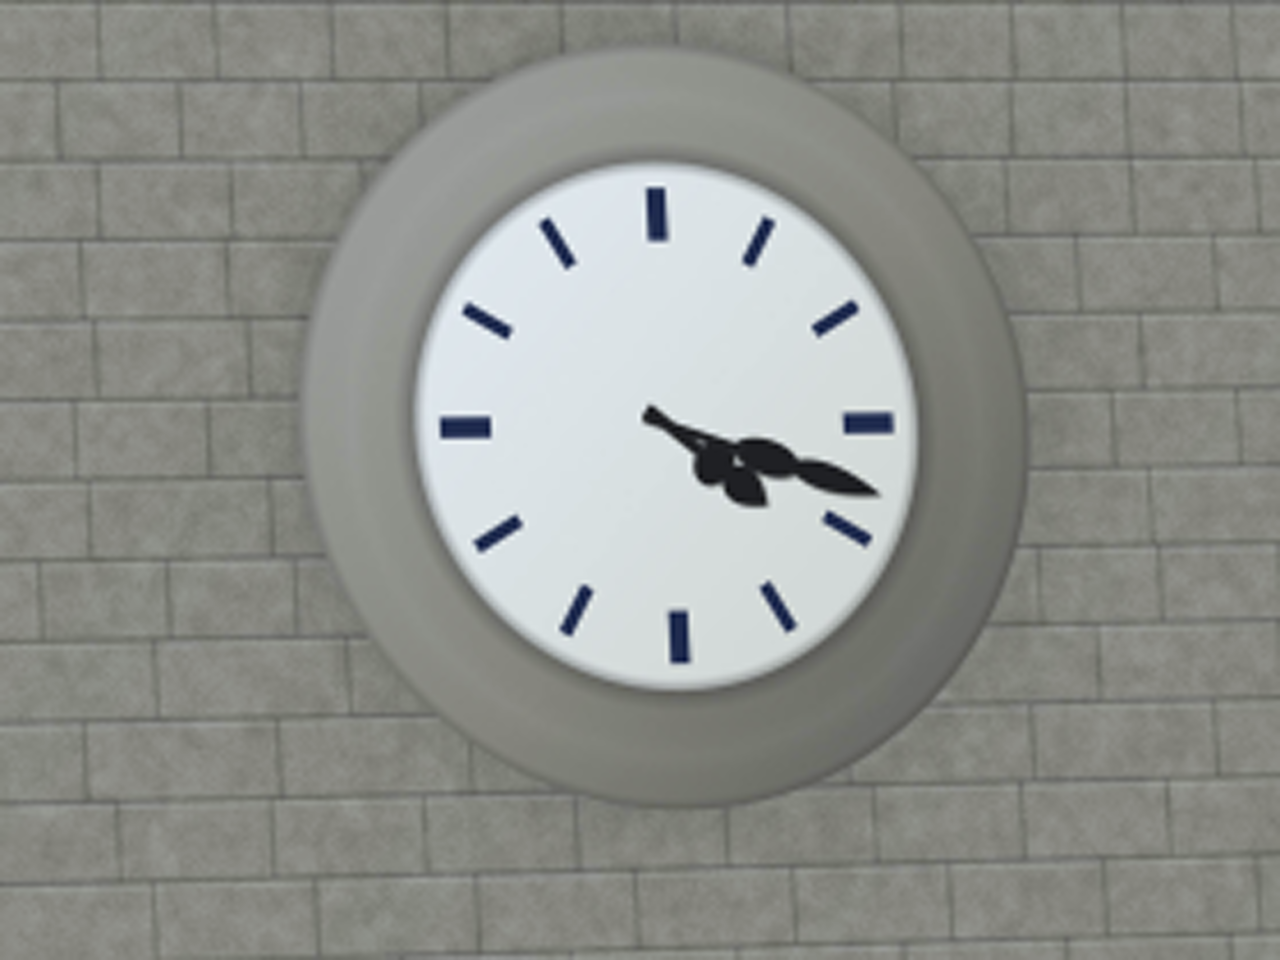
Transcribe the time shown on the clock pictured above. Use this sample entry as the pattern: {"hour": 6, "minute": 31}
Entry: {"hour": 4, "minute": 18}
